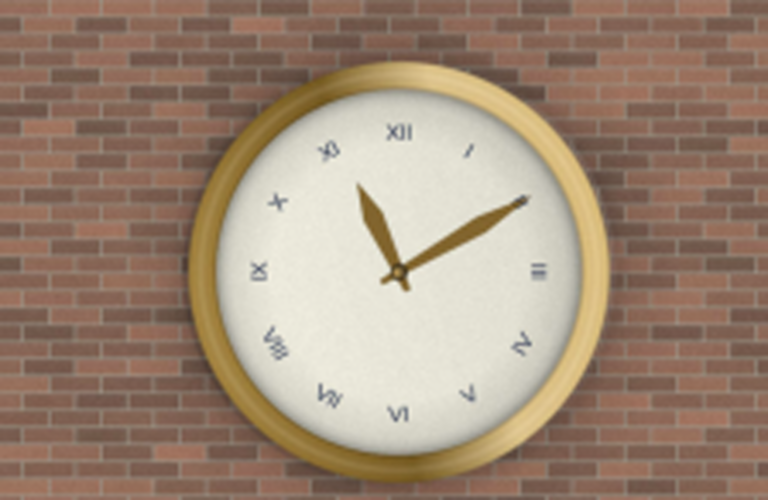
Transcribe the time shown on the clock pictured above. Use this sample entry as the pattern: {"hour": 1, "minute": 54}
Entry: {"hour": 11, "minute": 10}
